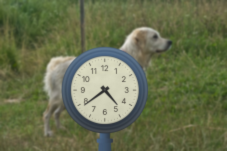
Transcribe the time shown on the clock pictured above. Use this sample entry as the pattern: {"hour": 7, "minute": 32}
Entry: {"hour": 4, "minute": 39}
